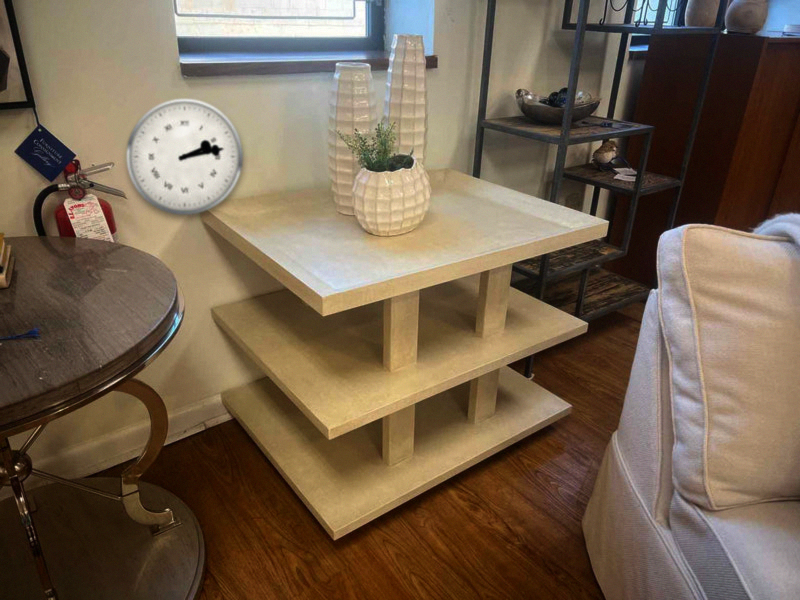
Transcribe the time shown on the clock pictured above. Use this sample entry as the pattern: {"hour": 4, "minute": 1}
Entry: {"hour": 2, "minute": 13}
